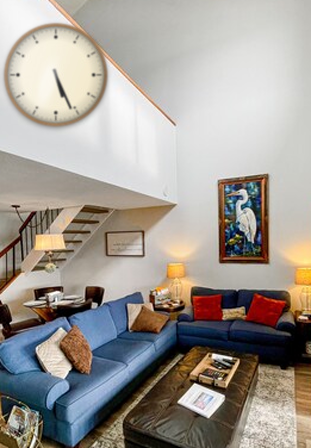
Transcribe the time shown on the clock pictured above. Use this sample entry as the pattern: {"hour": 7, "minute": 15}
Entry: {"hour": 5, "minute": 26}
